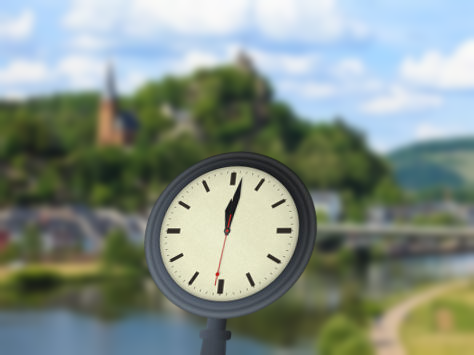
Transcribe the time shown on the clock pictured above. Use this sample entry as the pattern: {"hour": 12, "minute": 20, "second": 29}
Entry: {"hour": 12, "minute": 1, "second": 31}
